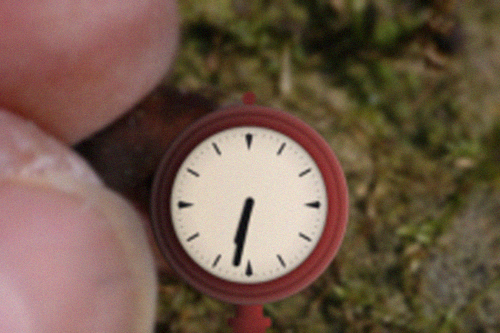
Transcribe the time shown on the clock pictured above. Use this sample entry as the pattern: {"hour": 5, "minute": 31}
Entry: {"hour": 6, "minute": 32}
